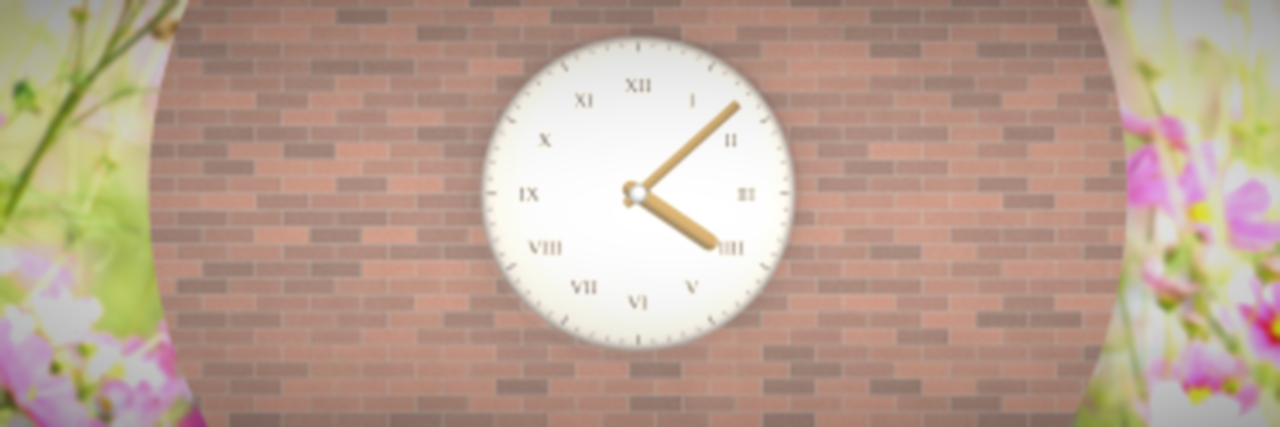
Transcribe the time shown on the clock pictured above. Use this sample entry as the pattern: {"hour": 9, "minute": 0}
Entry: {"hour": 4, "minute": 8}
